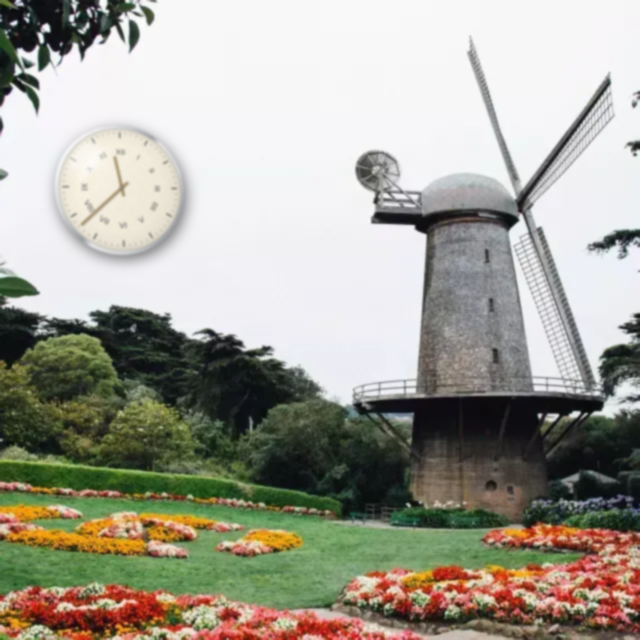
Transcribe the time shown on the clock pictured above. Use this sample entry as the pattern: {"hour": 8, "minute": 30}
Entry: {"hour": 11, "minute": 38}
